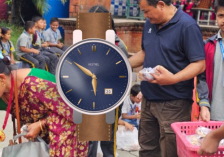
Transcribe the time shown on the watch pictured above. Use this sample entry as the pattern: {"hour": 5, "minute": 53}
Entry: {"hour": 5, "minute": 51}
